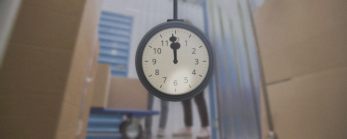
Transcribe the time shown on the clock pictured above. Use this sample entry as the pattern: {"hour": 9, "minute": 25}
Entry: {"hour": 11, "minute": 59}
